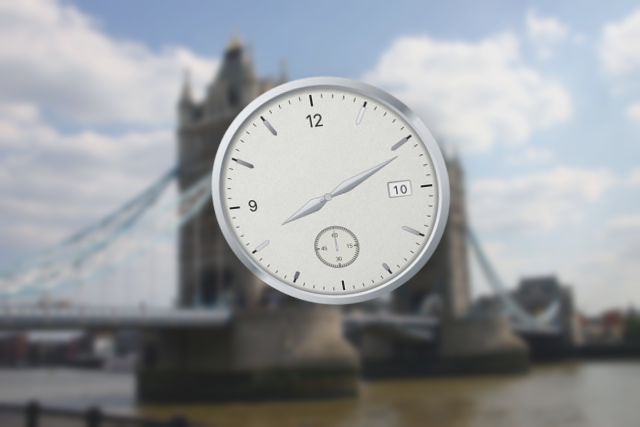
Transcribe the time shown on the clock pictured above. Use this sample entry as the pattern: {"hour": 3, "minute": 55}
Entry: {"hour": 8, "minute": 11}
